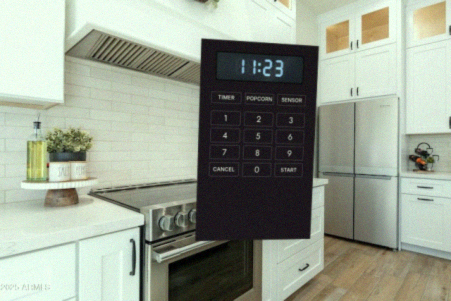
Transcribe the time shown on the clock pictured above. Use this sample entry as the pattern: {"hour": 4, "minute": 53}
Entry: {"hour": 11, "minute": 23}
